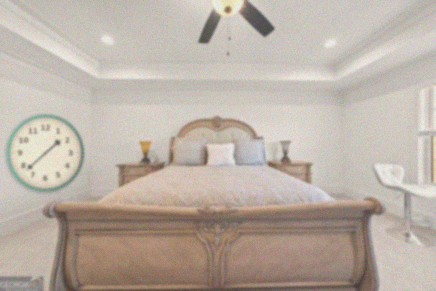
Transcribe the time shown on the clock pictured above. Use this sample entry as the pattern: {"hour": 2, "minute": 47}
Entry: {"hour": 1, "minute": 38}
